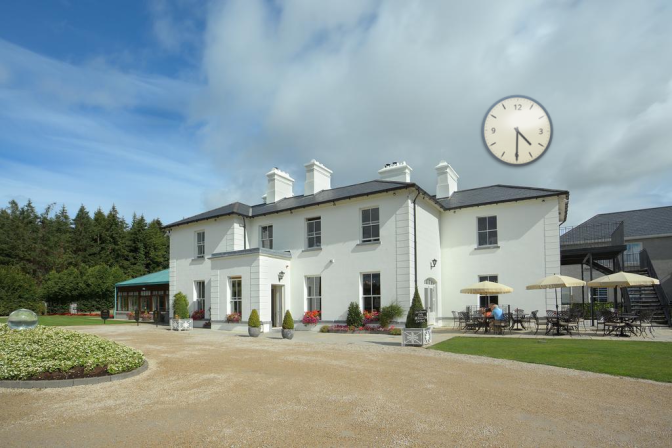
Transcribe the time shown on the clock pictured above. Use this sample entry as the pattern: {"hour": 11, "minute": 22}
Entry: {"hour": 4, "minute": 30}
